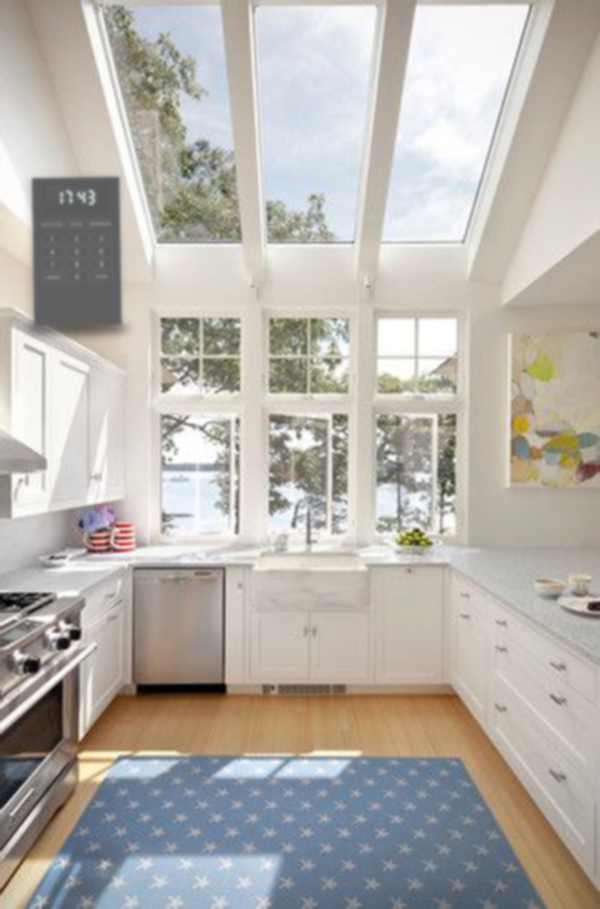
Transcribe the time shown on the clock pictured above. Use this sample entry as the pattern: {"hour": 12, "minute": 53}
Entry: {"hour": 17, "minute": 43}
